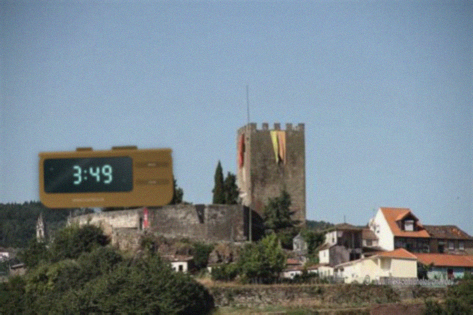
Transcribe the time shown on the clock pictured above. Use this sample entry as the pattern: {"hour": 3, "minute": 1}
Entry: {"hour": 3, "minute": 49}
